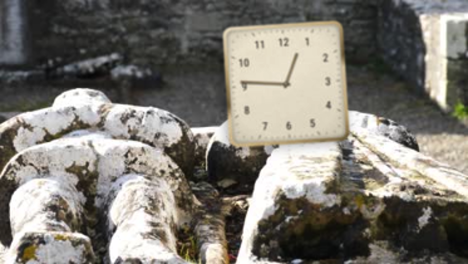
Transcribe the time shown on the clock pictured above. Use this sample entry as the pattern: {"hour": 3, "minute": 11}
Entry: {"hour": 12, "minute": 46}
